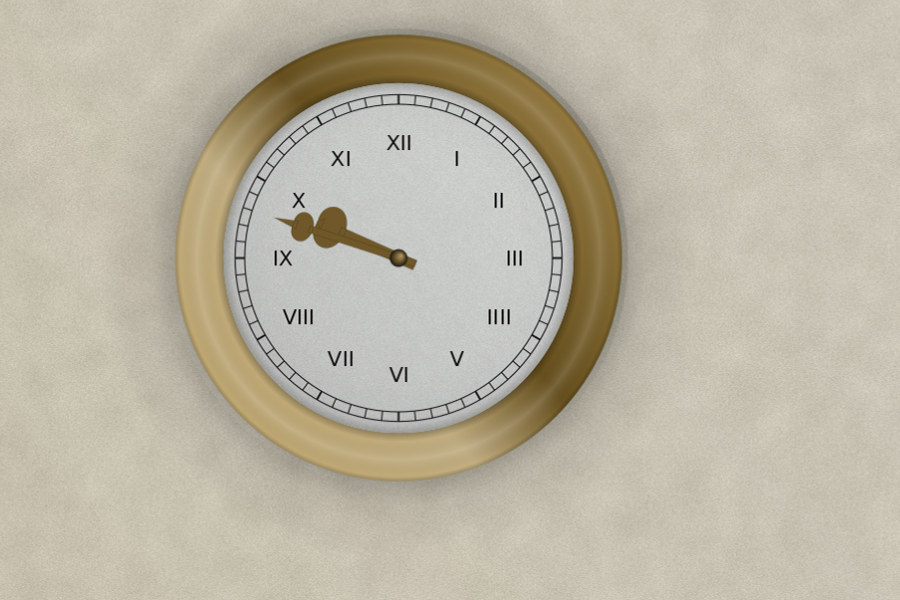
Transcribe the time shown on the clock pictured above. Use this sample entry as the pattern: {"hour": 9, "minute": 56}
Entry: {"hour": 9, "minute": 48}
